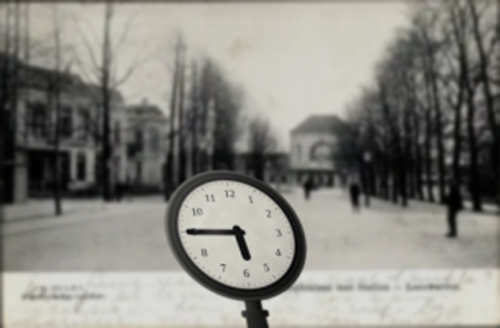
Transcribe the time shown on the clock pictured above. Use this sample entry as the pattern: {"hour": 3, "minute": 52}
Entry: {"hour": 5, "minute": 45}
